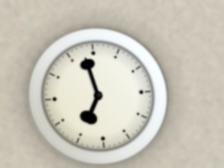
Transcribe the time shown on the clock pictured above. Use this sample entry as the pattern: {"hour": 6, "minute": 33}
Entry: {"hour": 6, "minute": 58}
